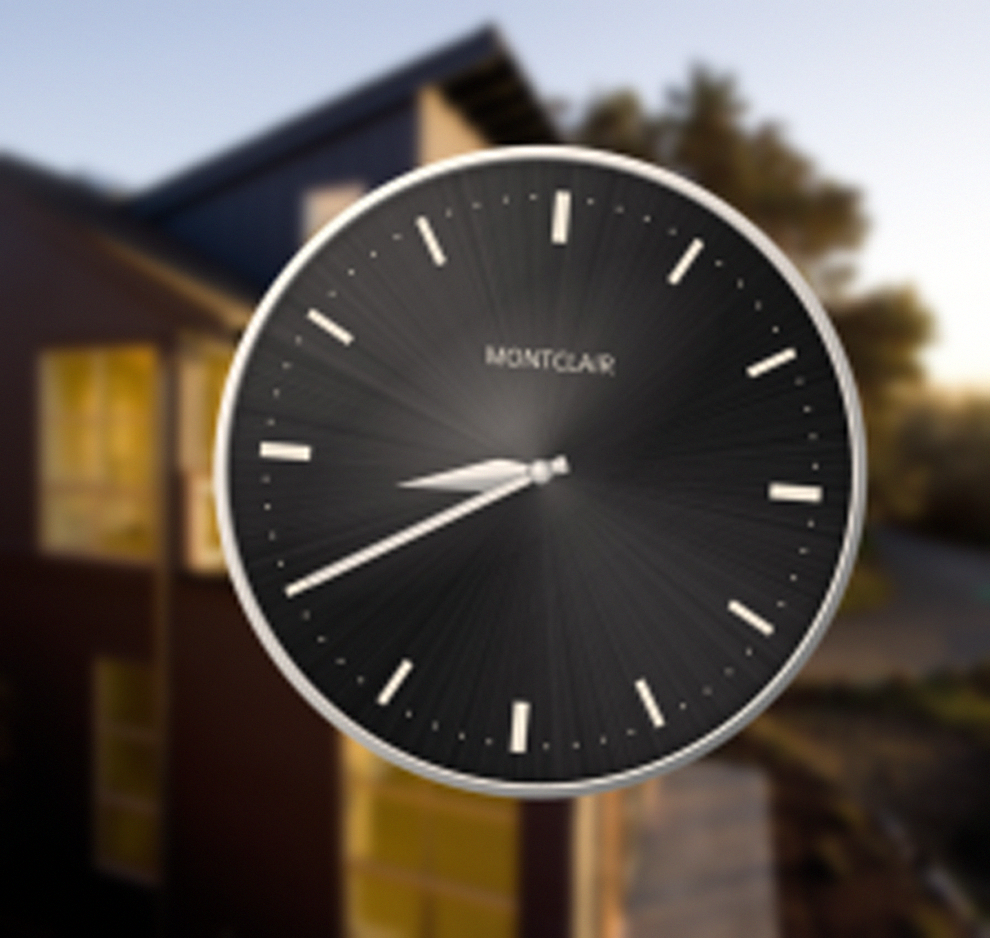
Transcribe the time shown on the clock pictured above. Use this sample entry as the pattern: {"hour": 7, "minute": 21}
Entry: {"hour": 8, "minute": 40}
